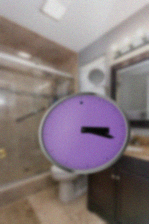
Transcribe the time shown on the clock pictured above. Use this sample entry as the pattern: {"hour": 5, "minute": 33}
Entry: {"hour": 3, "minute": 19}
